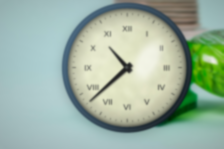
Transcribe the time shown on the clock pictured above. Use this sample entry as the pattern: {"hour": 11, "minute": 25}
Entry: {"hour": 10, "minute": 38}
